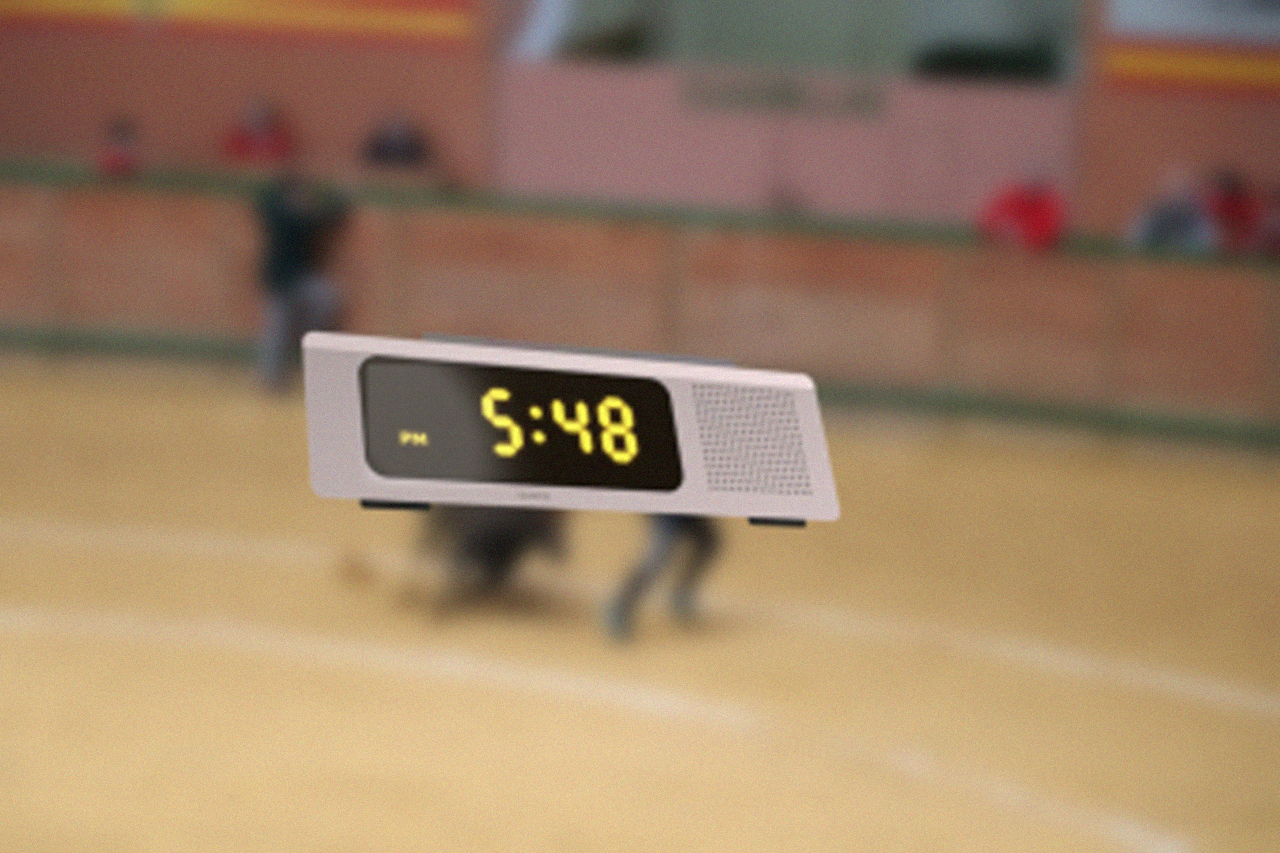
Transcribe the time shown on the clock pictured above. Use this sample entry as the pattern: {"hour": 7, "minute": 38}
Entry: {"hour": 5, "minute": 48}
